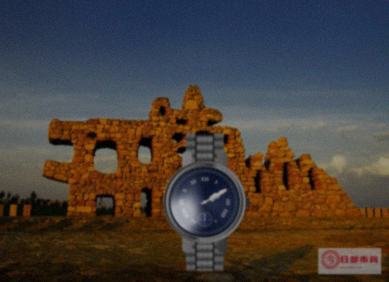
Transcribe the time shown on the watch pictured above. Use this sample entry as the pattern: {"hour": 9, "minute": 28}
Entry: {"hour": 2, "minute": 10}
